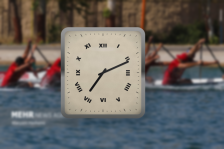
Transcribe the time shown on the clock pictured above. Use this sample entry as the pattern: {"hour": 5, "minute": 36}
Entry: {"hour": 7, "minute": 11}
